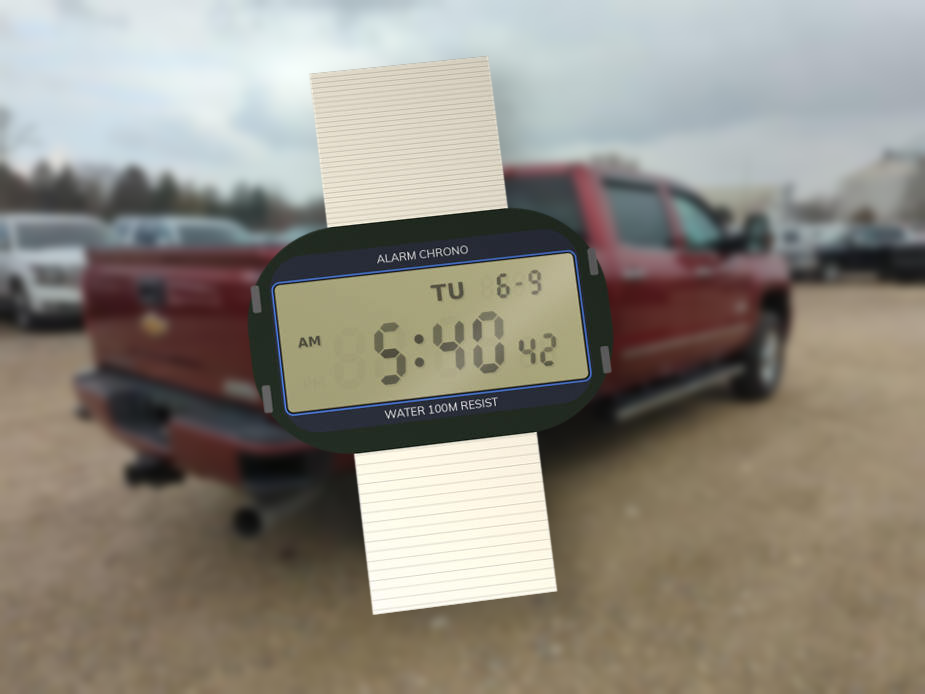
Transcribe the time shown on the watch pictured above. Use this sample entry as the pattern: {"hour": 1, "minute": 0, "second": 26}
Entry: {"hour": 5, "minute": 40, "second": 42}
